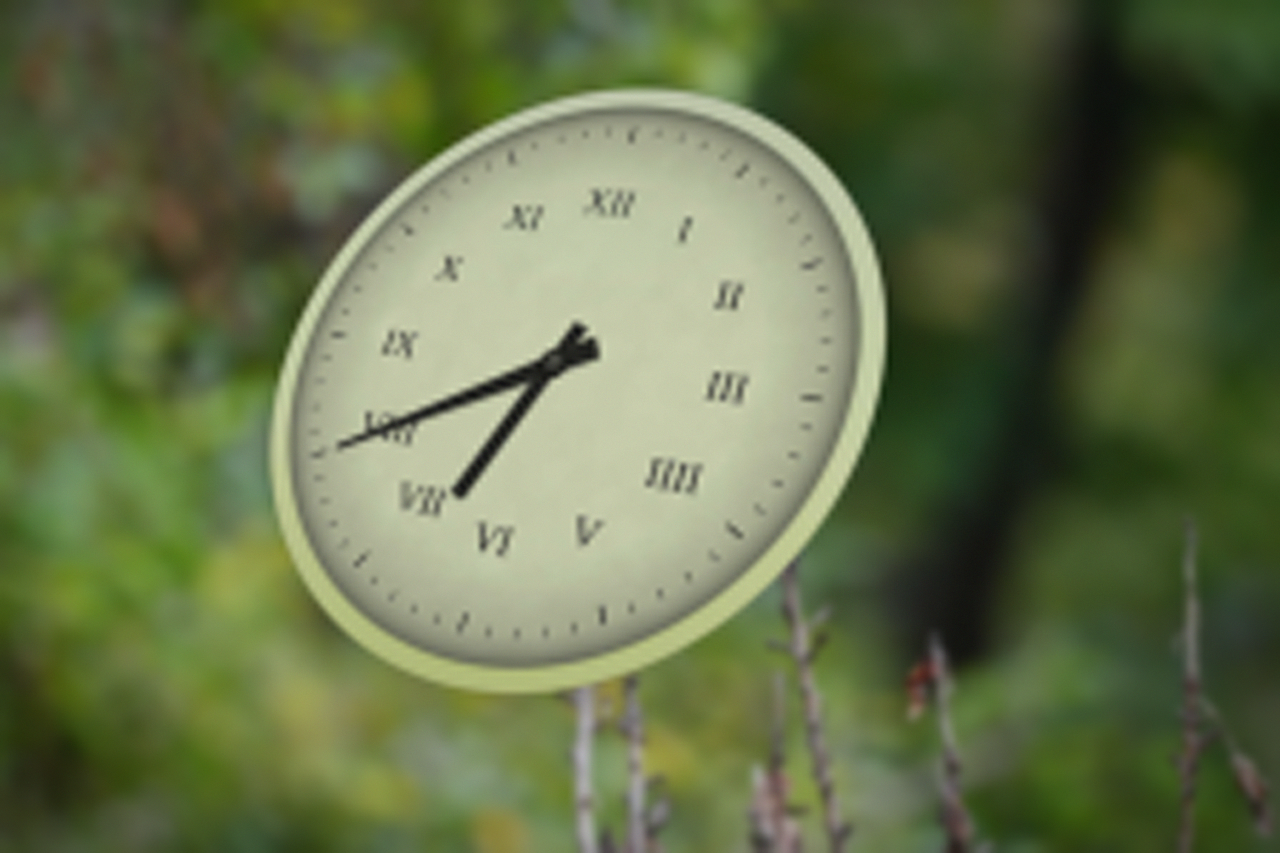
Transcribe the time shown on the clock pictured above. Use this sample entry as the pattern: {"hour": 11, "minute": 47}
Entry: {"hour": 6, "minute": 40}
